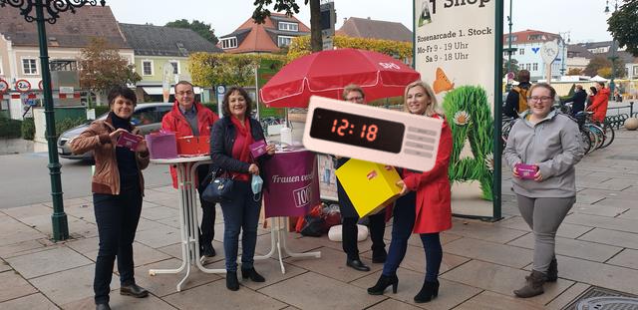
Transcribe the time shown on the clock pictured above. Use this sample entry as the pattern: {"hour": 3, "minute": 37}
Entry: {"hour": 12, "minute": 18}
